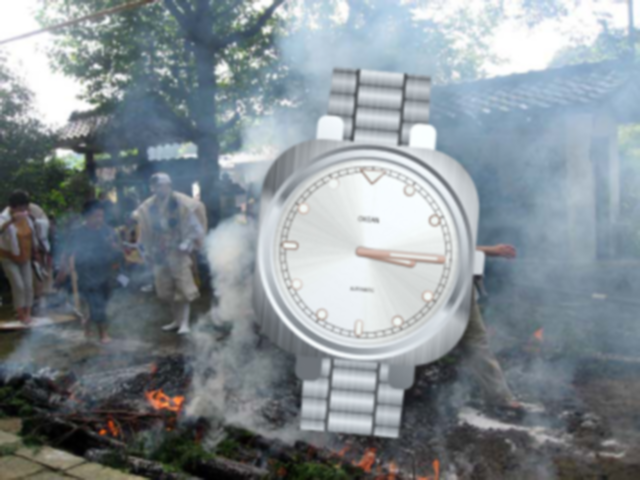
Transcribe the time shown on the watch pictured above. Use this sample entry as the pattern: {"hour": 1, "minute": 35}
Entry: {"hour": 3, "minute": 15}
